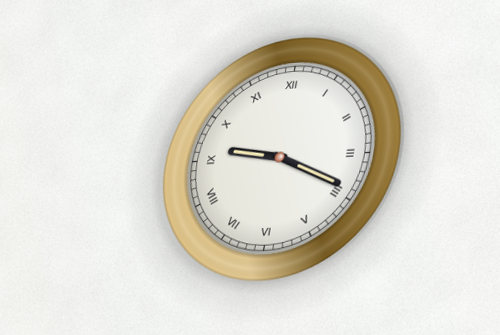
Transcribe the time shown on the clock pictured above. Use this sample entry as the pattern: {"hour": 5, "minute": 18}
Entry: {"hour": 9, "minute": 19}
